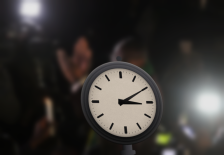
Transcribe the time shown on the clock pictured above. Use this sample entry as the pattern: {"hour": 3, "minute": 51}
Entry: {"hour": 3, "minute": 10}
